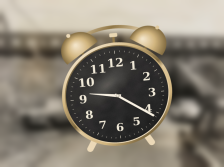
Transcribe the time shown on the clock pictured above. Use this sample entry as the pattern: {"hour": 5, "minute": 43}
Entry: {"hour": 9, "minute": 21}
